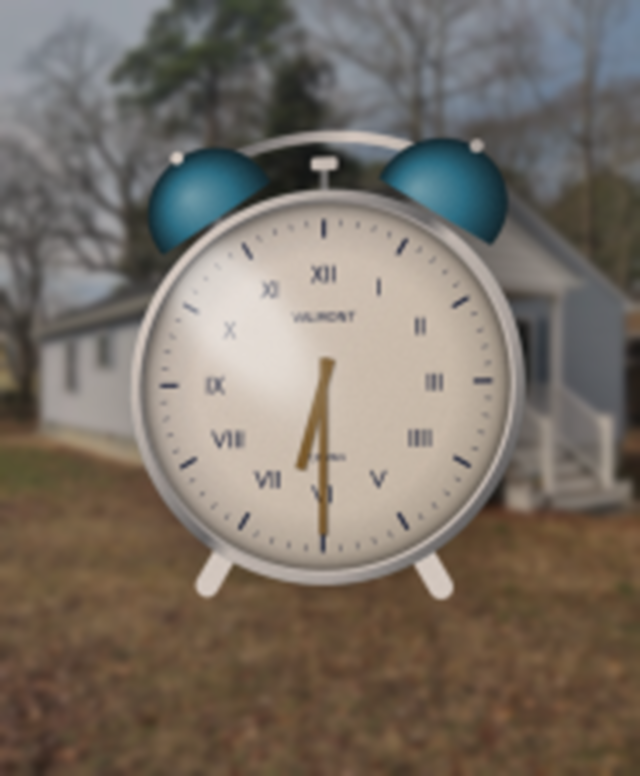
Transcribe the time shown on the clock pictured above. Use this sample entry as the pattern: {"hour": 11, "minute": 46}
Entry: {"hour": 6, "minute": 30}
